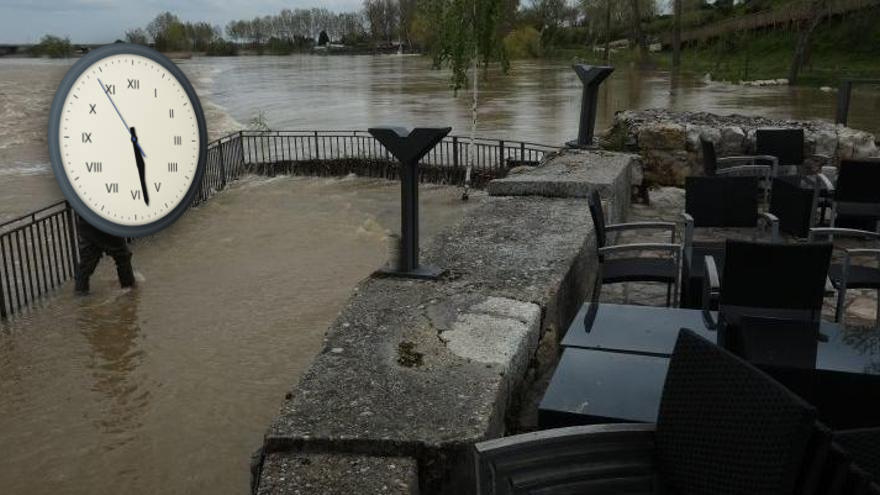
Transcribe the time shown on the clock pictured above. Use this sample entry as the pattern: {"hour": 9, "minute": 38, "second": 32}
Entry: {"hour": 5, "minute": 27, "second": 54}
